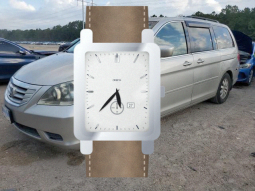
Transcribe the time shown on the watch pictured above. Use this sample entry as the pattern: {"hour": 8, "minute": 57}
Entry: {"hour": 5, "minute": 37}
